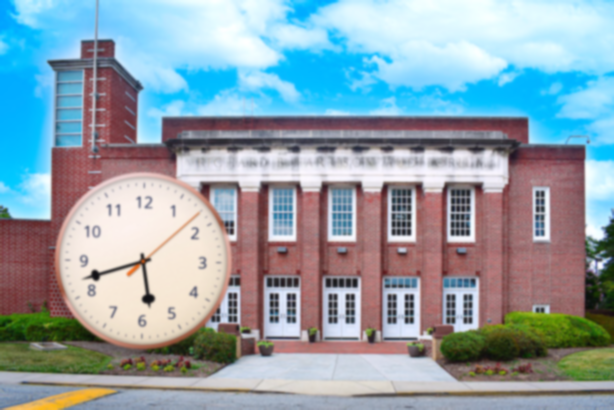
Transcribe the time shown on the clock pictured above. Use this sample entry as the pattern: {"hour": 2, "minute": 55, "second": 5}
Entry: {"hour": 5, "minute": 42, "second": 8}
